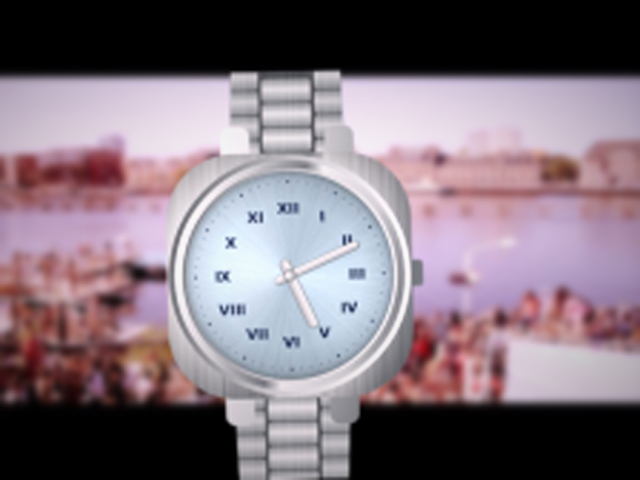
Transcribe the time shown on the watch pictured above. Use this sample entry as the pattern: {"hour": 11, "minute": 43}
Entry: {"hour": 5, "minute": 11}
